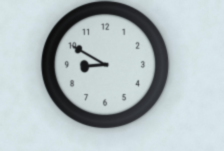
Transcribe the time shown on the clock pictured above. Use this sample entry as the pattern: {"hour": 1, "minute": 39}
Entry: {"hour": 8, "minute": 50}
